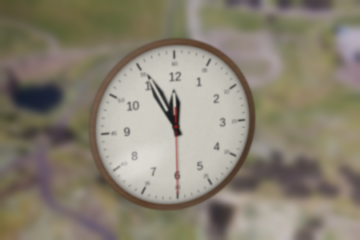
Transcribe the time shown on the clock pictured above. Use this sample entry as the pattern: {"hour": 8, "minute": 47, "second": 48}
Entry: {"hour": 11, "minute": 55, "second": 30}
